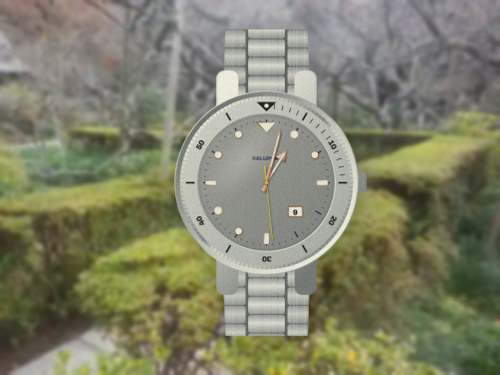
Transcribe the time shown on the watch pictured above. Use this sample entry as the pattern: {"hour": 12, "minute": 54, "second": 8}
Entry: {"hour": 1, "minute": 2, "second": 29}
